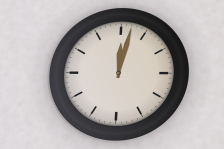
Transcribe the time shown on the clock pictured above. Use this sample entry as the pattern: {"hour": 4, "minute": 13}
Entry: {"hour": 12, "minute": 2}
